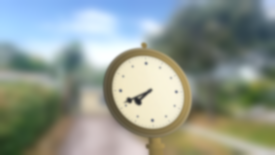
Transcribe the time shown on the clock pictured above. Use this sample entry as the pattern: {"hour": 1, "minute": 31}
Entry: {"hour": 7, "minute": 41}
